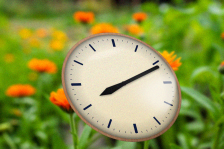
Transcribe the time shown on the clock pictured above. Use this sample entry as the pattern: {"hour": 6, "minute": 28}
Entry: {"hour": 8, "minute": 11}
